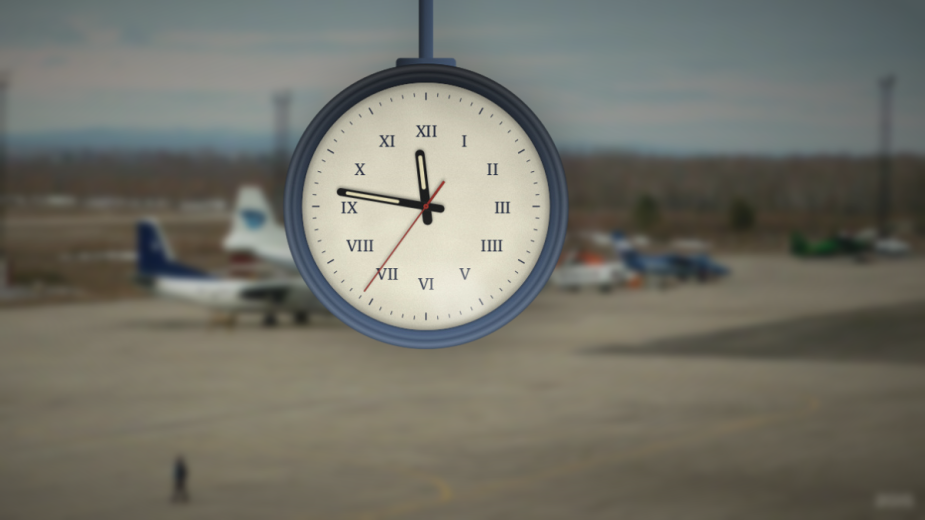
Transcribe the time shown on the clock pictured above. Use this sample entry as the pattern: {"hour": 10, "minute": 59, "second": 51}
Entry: {"hour": 11, "minute": 46, "second": 36}
